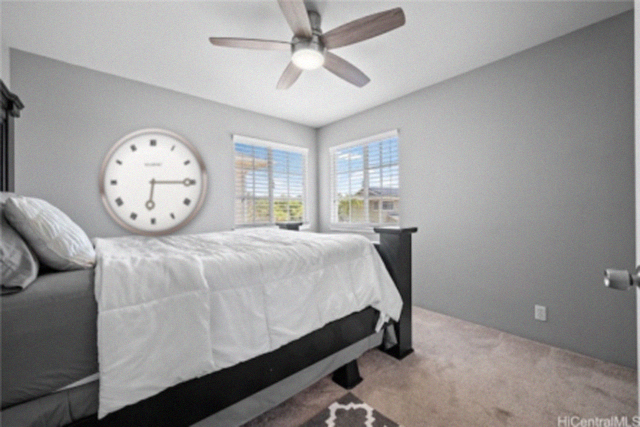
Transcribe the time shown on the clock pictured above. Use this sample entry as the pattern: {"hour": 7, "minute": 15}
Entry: {"hour": 6, "minute": 15}
